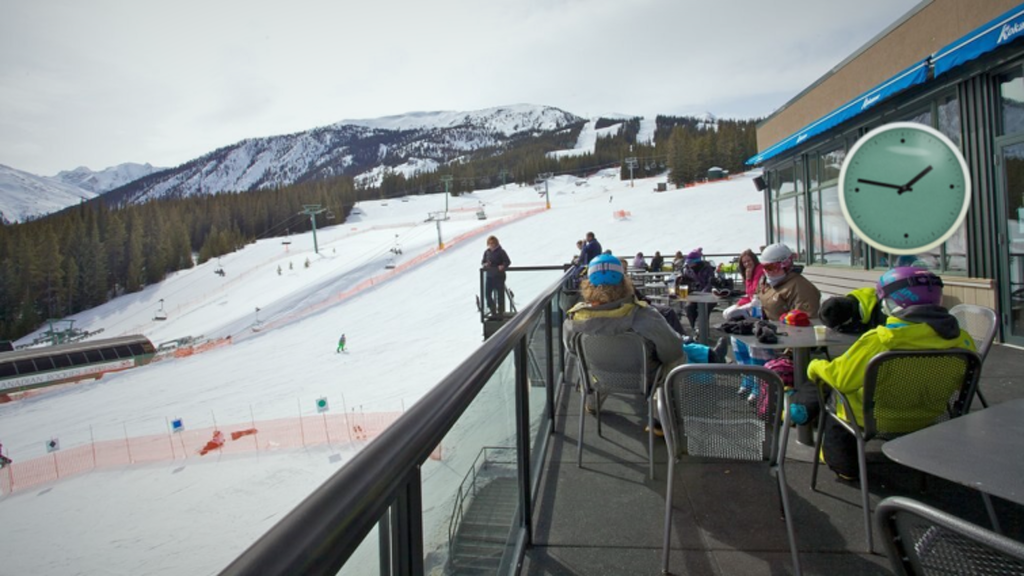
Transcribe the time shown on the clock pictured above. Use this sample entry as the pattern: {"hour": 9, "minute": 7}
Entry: {"hour": 1, "minute": 47}
